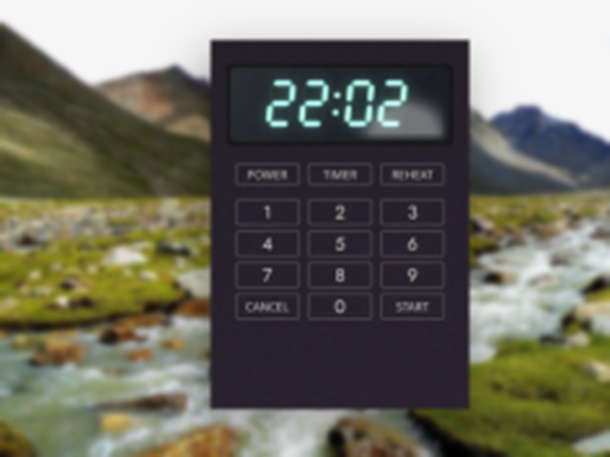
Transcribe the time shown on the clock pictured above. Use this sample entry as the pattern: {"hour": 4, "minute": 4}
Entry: {"hour": 22, "minute": 2}
